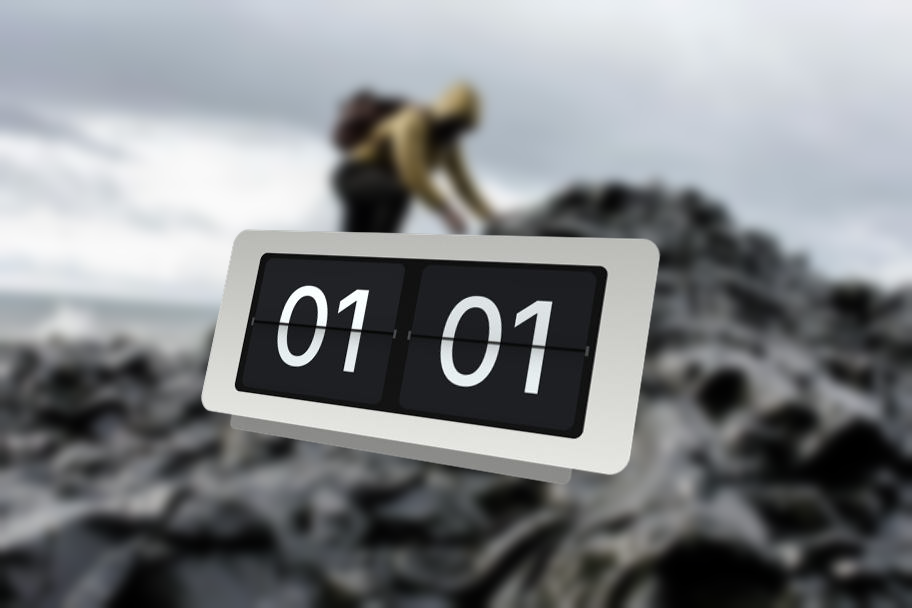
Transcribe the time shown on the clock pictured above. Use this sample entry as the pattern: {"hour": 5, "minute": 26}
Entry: {"hour": 1, "minute": 1}
